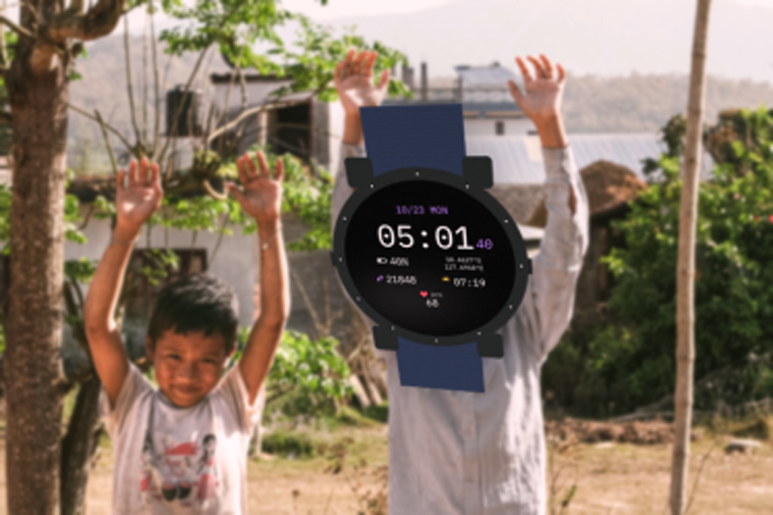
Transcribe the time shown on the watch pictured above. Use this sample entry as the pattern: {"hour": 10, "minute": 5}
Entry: {"hour": 5, "minute": 1}
